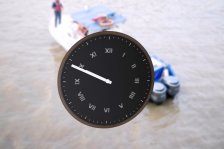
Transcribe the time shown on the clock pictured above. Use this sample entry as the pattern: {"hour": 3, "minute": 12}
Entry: {"hour": 9, "minute": 49}
